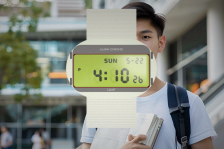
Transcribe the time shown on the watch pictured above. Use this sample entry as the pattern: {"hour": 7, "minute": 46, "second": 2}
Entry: {"hour": 4, "minute": 10, "second": 26}
